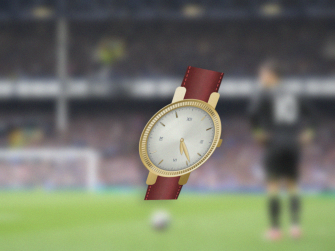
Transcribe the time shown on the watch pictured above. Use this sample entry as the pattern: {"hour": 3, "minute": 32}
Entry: {"hour": 5, "minute": 24}
